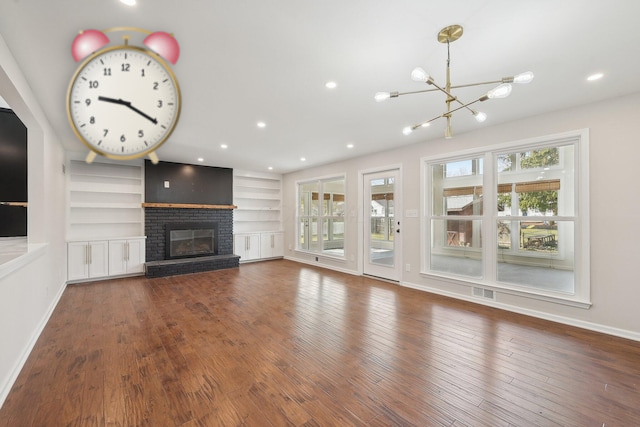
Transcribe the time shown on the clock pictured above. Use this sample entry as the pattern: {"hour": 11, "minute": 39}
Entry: {"hour": 9, "minute": 20}
